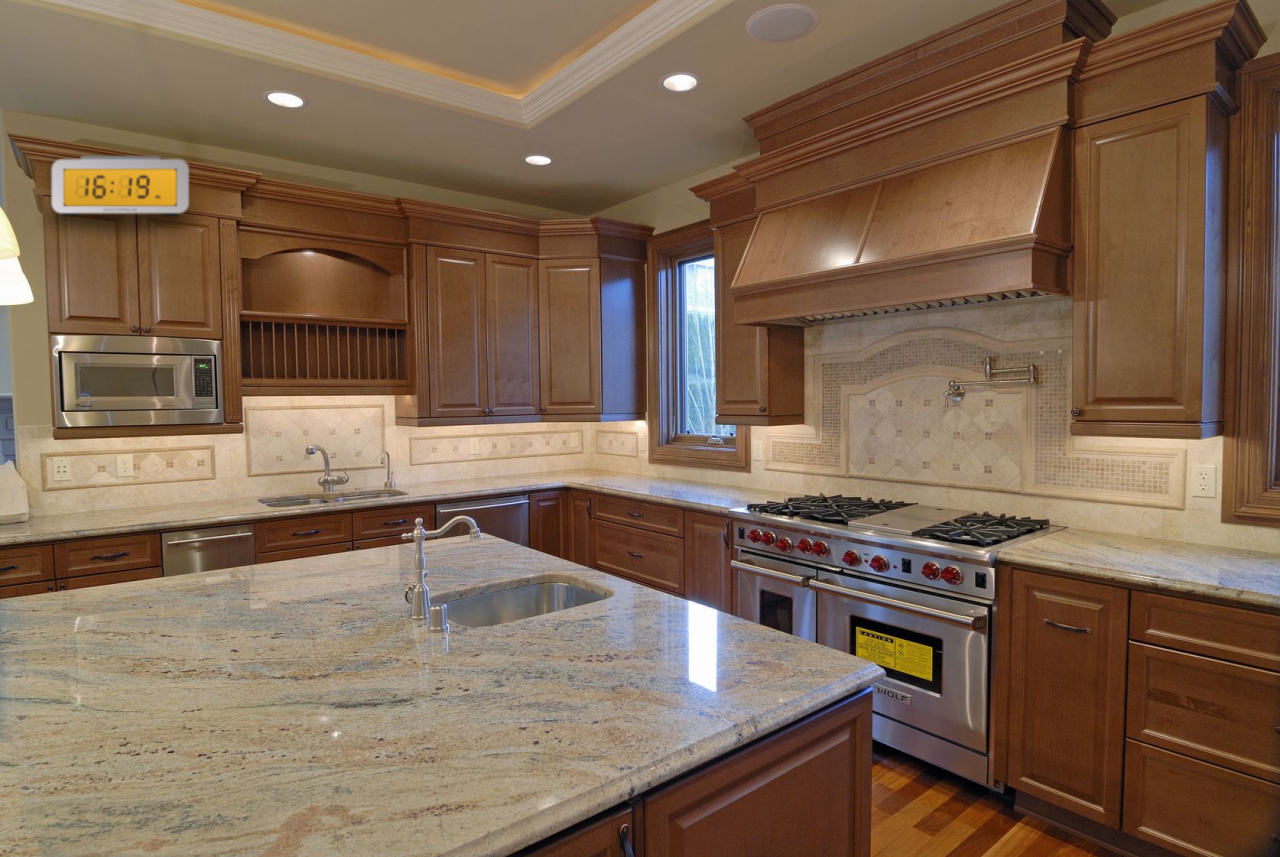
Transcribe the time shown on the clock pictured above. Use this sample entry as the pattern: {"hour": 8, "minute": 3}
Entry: {"hour": 16, "minute": 19}
